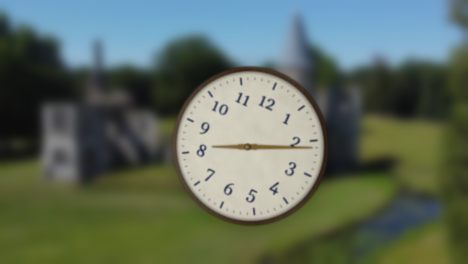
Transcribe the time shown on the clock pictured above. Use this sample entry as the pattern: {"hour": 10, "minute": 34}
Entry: {"hour": 8, "minute": 11}
